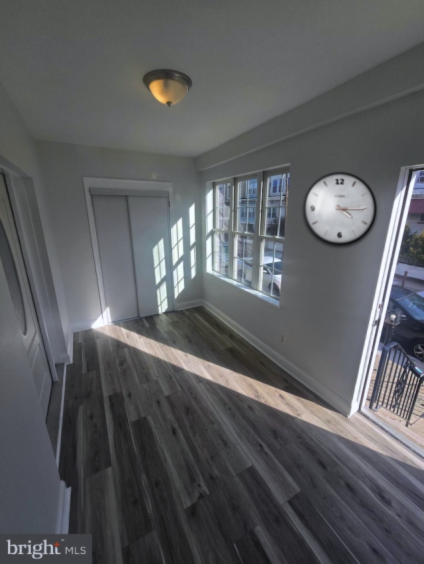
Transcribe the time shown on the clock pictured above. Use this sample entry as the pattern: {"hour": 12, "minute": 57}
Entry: {"hour": 4, "minute": 15}
